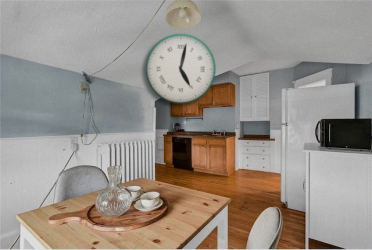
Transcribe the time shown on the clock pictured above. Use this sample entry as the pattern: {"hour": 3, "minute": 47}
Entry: {"hour": 5, "minute": 2}
